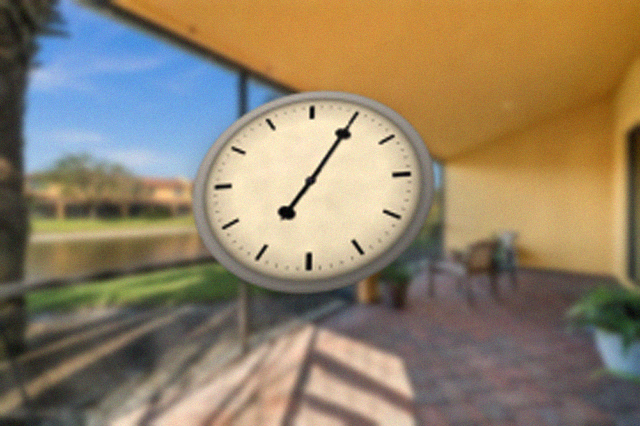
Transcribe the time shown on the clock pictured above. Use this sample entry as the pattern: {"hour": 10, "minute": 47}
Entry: {"hour": 7, "minute": 5}
